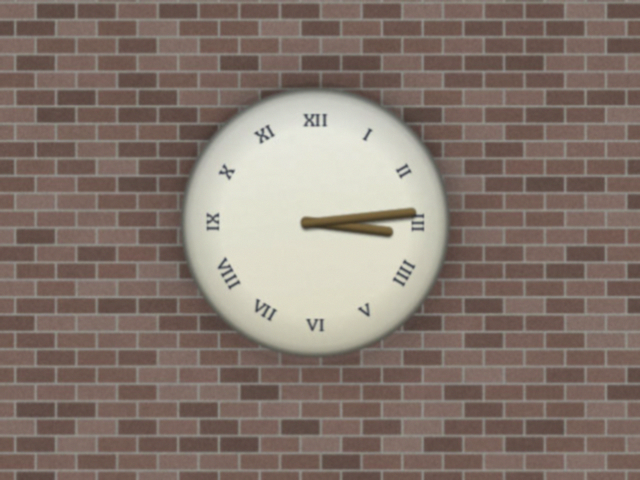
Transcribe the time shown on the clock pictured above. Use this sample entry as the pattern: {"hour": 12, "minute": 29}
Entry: {"hour": 3, "minute": 14}
